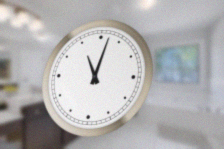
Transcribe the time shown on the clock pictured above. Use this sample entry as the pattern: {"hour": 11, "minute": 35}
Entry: {"hour": 11, "minute": 2}
